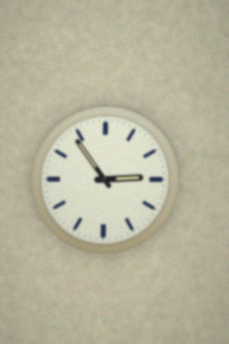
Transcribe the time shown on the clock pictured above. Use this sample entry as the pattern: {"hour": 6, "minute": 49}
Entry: {"hour": 2, "minute": 54}
